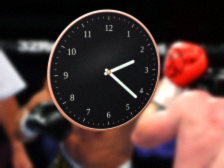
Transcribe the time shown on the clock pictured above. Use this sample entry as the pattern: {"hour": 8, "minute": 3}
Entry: {"hour": 2, "minute": 22}
